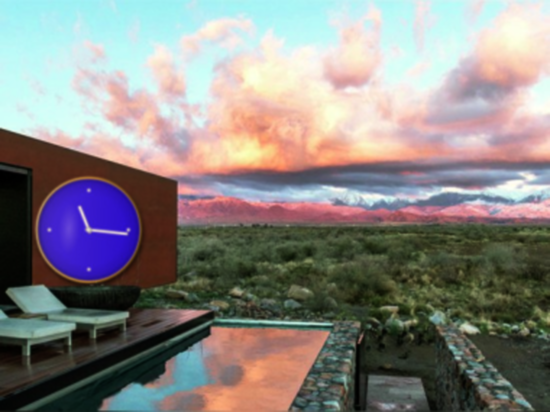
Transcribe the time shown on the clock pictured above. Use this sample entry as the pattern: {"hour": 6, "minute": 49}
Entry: {"hour": 11, "minute": 16}
